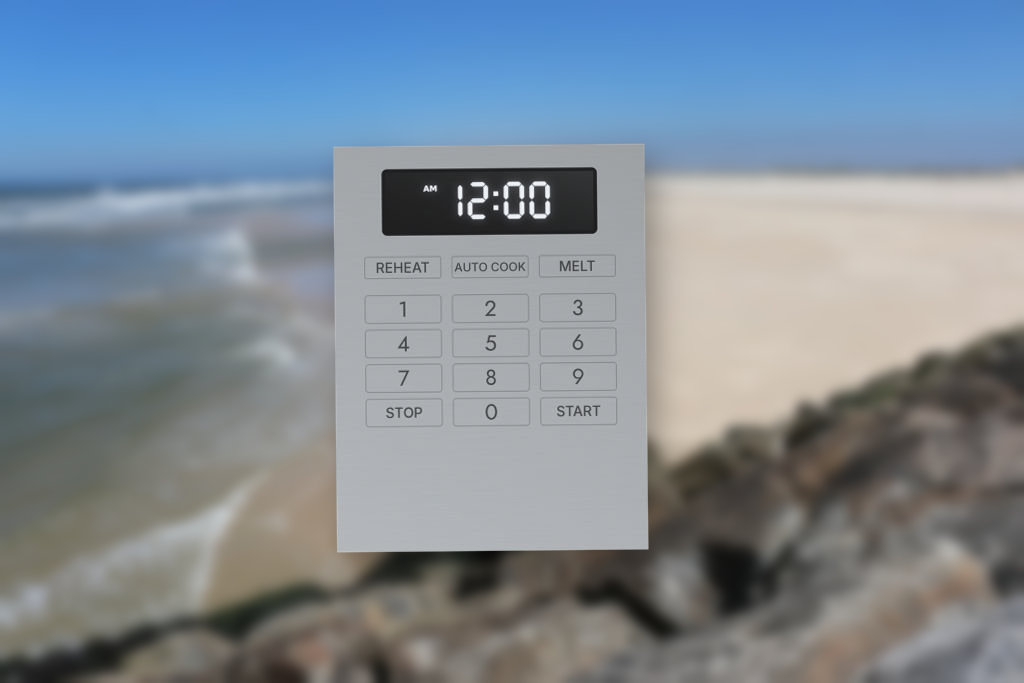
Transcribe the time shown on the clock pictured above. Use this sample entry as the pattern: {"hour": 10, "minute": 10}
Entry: {"hour": 12, "minute": 0}
